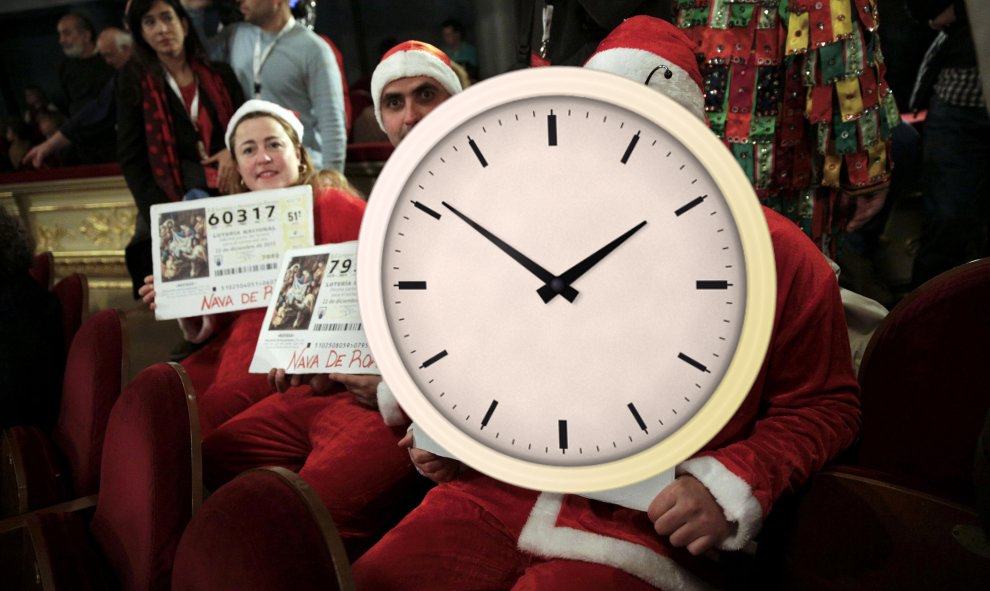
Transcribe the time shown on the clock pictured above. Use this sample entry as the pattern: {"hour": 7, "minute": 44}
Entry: {"hour": 1, "minute": 51}
